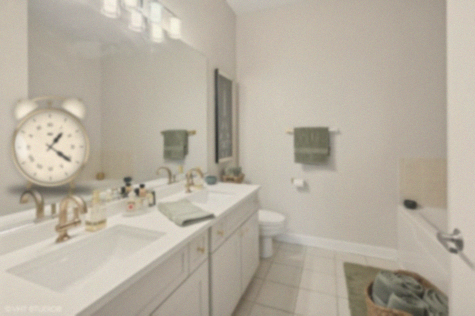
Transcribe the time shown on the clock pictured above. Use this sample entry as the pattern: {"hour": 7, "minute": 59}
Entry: {"hour": 1, "minute": 21}
